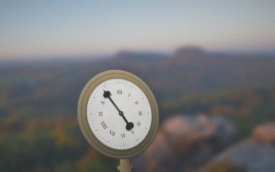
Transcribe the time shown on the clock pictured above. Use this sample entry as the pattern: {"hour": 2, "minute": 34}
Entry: {"hour": 4, "minute": 54}
